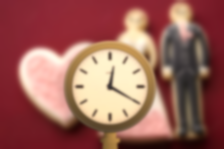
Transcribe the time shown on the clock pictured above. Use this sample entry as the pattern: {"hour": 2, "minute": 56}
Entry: {"hour": 12, "minute": 20}
